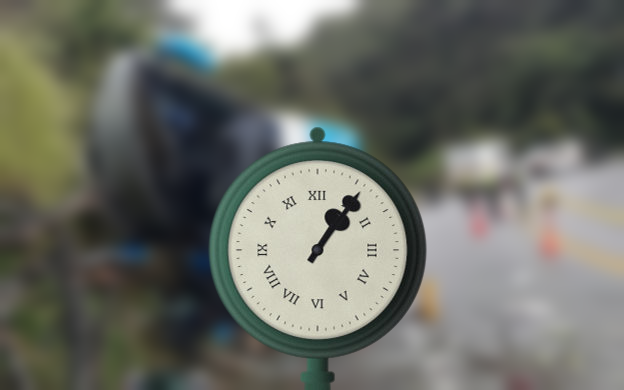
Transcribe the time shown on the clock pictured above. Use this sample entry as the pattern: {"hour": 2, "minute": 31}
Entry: {"hour": 1, "minute": 6}
